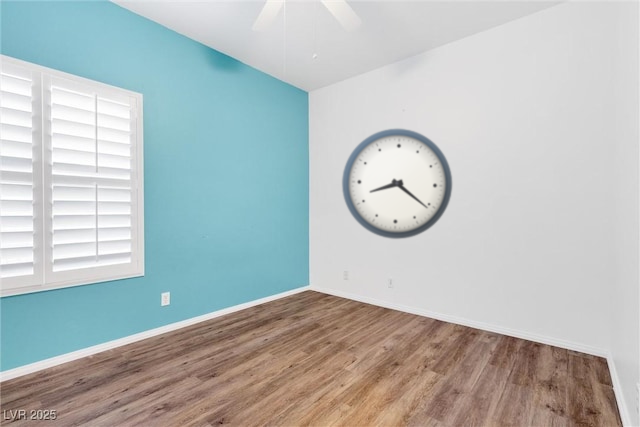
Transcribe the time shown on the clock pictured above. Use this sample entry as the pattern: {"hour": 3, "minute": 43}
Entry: {"hour": 8, "minute": 21}
